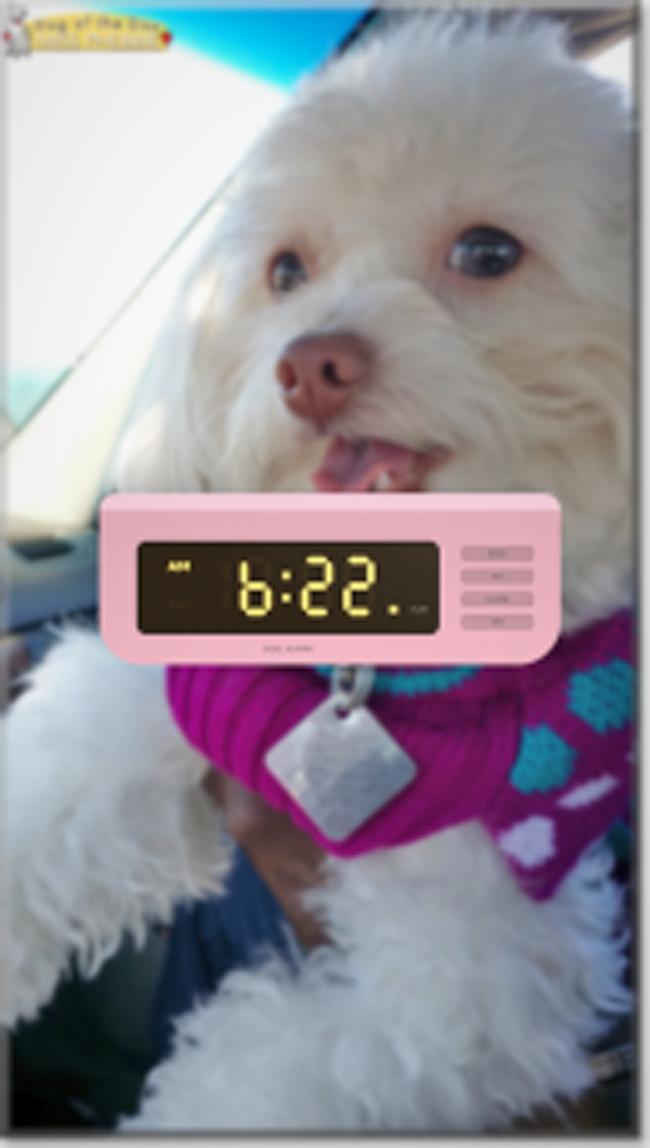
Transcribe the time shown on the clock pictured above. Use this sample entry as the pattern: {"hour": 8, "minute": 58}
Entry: {"hour": 6, "minute": 22}
